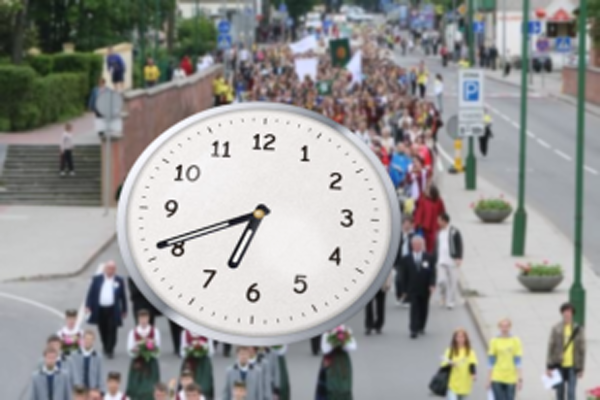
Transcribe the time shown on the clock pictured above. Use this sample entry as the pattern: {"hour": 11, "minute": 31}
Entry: {"hour": 6, "minute": 41}
